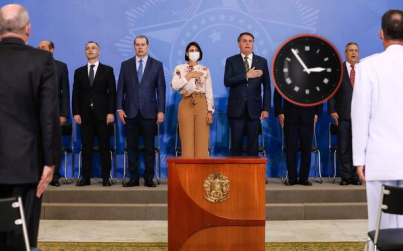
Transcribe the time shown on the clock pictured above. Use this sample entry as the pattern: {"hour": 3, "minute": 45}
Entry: {"hour": 2, "minute": 54}
